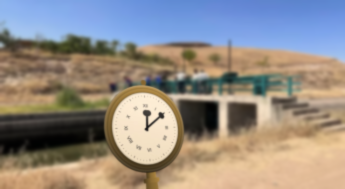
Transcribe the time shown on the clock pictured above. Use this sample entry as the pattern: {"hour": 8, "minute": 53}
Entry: {"hour": 12, "minute": 9}
